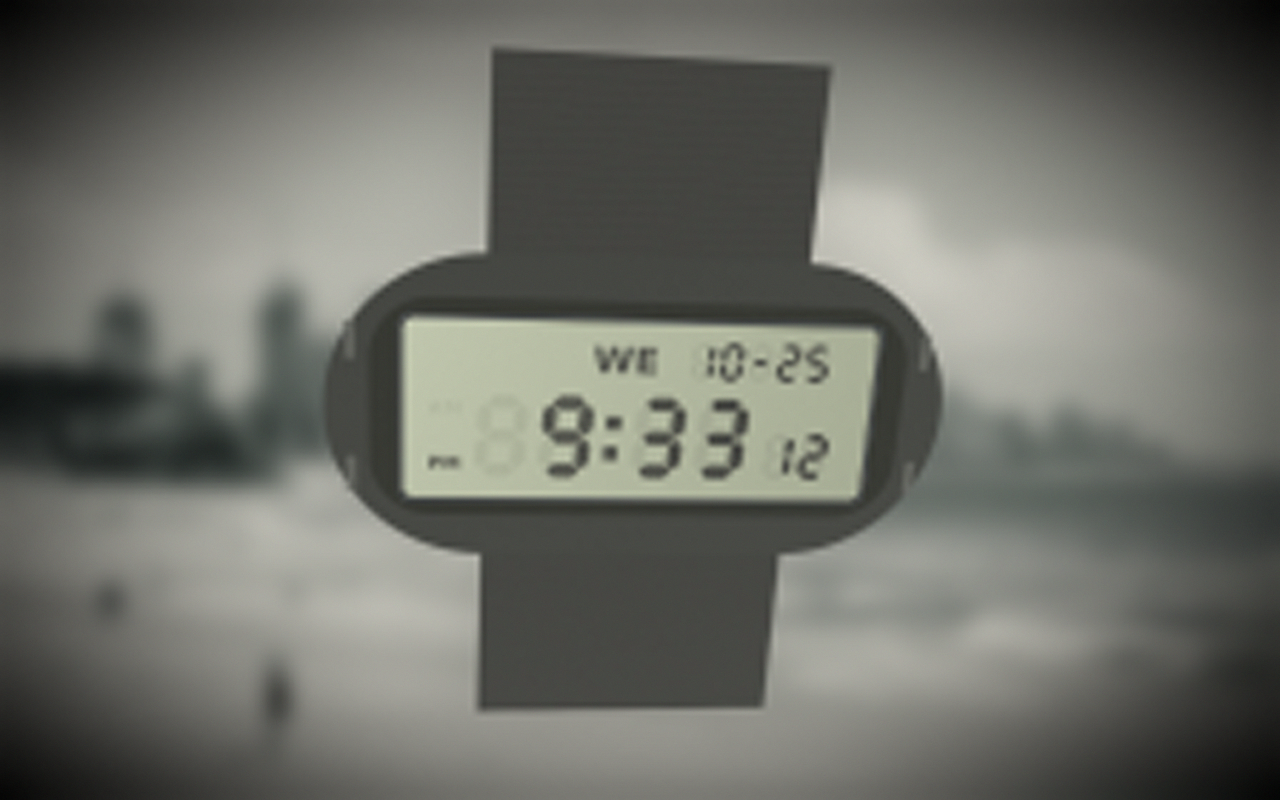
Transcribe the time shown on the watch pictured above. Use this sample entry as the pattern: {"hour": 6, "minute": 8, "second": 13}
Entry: {"hour": 9, "minute": 33, "second": 12}
